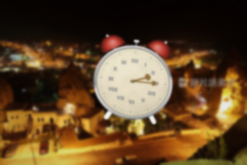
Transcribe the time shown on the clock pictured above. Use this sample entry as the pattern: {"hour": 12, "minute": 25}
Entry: {"hour": 2, "minute": 15}
